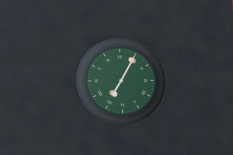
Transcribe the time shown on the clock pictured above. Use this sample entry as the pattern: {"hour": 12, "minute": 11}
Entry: {"hour": 7, "minute": 5}
